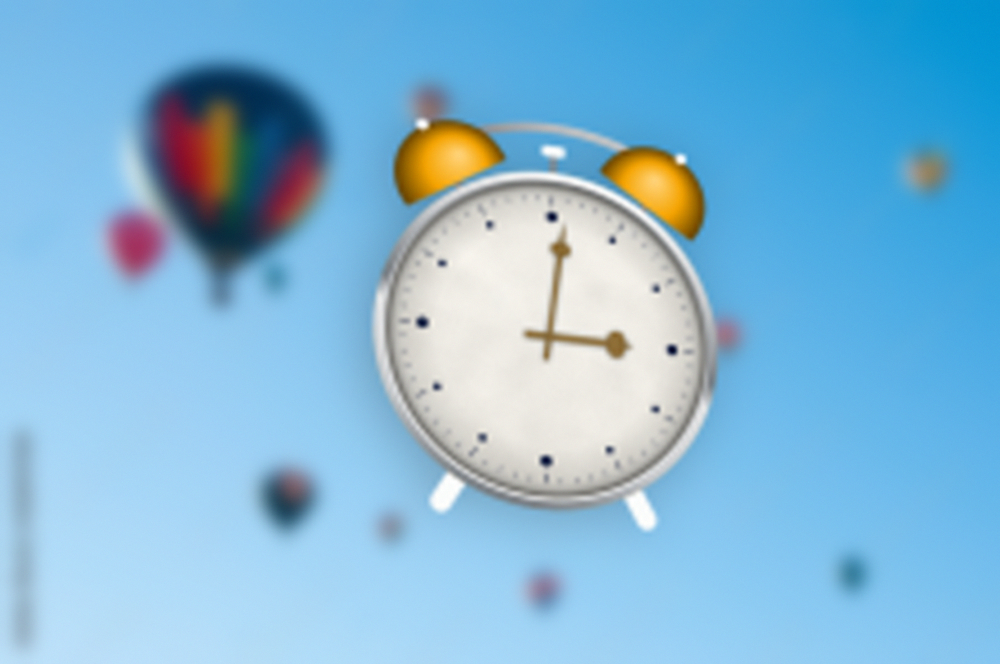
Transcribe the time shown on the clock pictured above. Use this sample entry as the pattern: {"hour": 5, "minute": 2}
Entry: {"hour": 3, "minute": 1}
